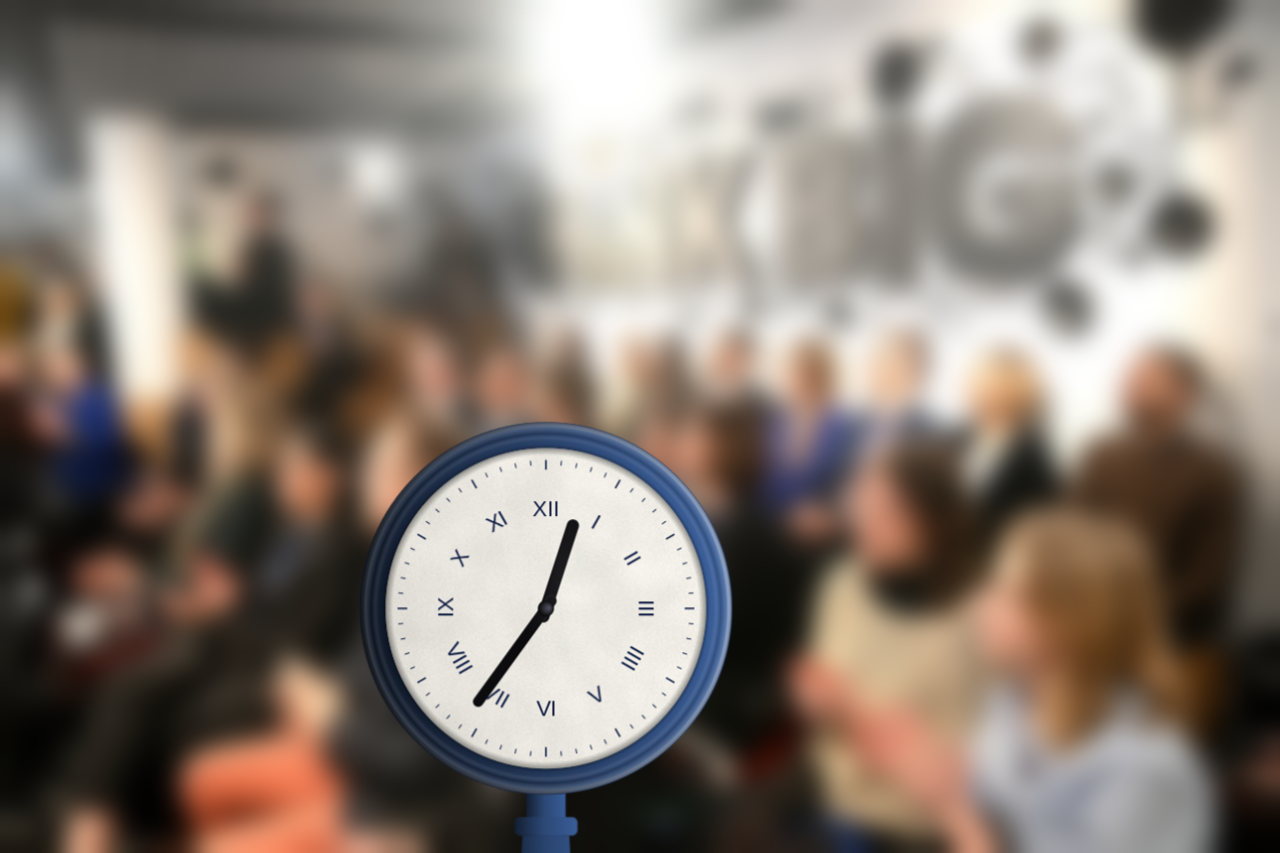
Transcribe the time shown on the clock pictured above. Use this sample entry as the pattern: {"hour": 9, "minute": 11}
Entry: {"hour": 12, "minute": 36}
